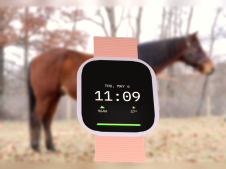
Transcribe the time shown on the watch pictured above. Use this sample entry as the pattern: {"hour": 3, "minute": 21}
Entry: {"hour": 11, "minute": 9}
